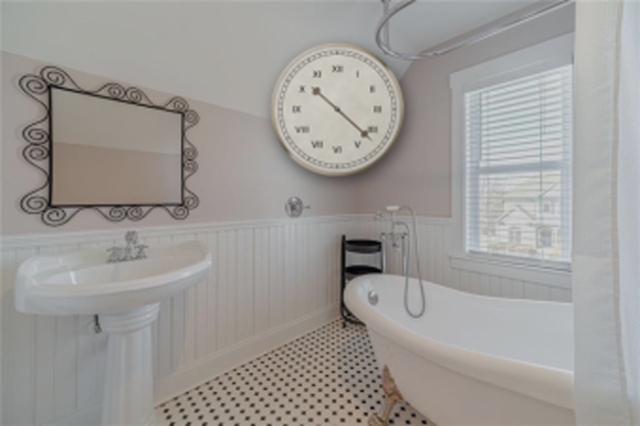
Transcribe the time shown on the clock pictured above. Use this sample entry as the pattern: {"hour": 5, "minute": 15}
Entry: {"hour": 10, "minute": 22}
